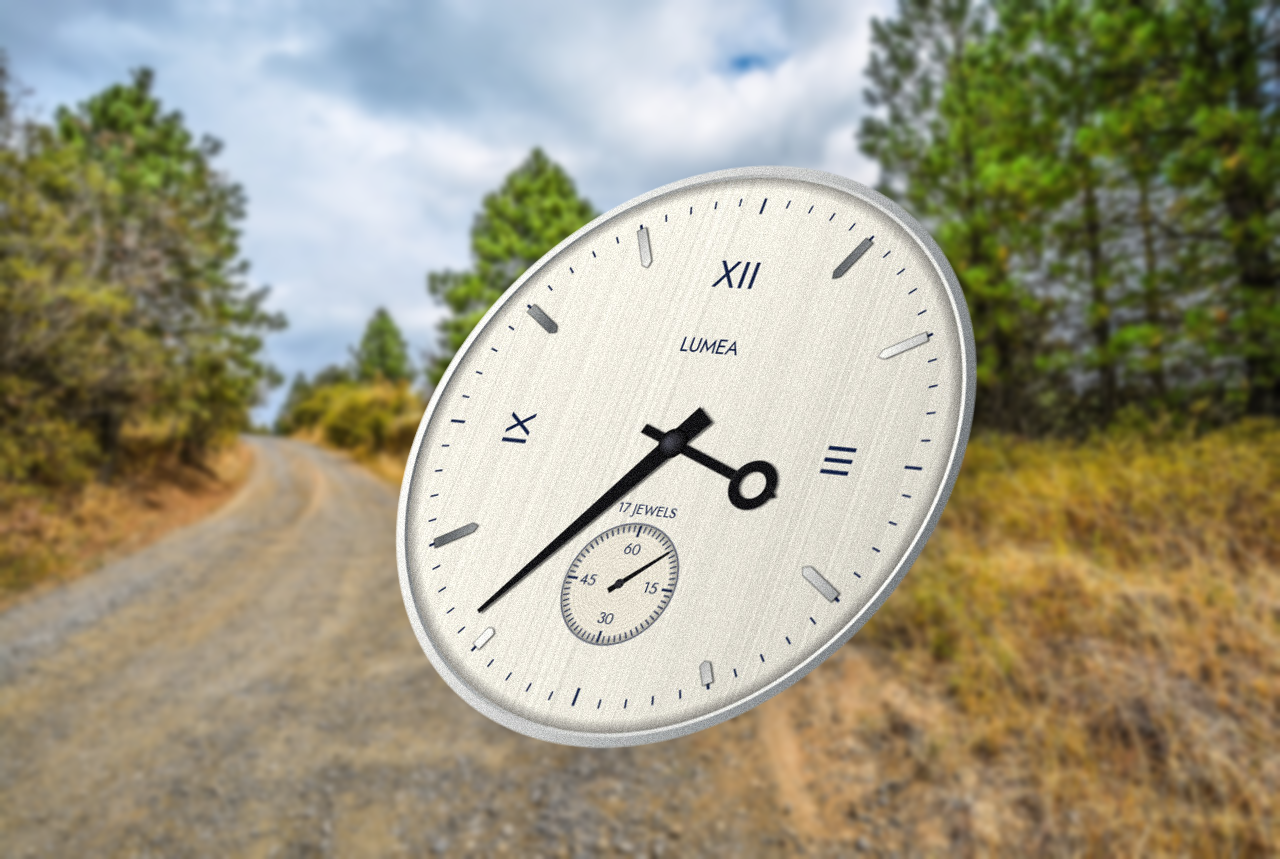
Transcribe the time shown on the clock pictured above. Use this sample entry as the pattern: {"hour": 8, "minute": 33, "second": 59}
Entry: {"hour": 3, "minute": 36, "second": 8}
